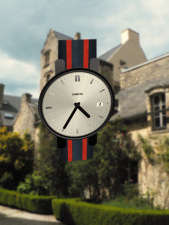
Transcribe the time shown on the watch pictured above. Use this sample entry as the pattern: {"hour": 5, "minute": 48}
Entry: {"hour": 4, "minute": 35}
